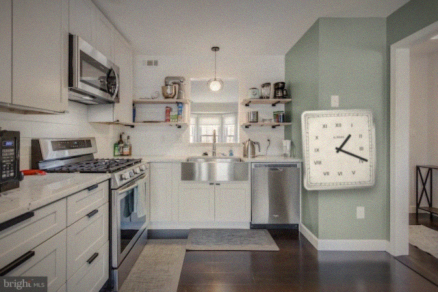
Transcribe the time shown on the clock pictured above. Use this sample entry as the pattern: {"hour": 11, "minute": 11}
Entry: {"hour": 1, "minute": 19}
